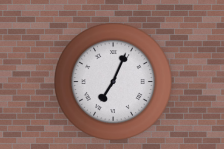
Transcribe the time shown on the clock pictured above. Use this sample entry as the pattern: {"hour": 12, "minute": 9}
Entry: {"hour": 7, "minute": 4}
